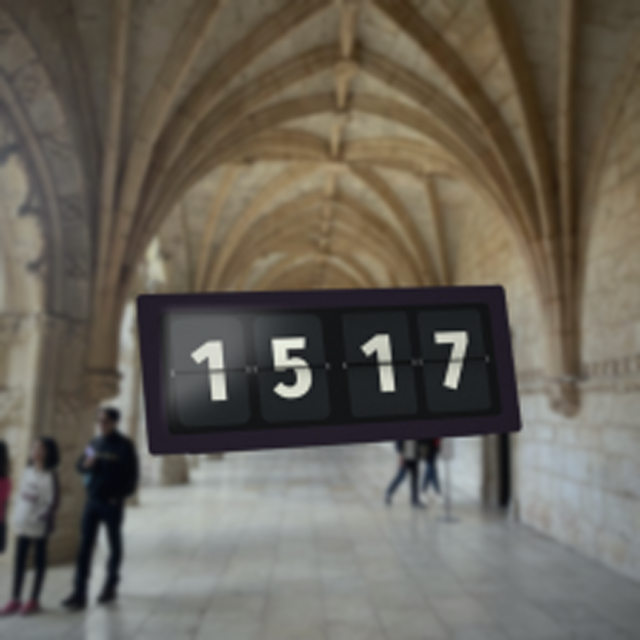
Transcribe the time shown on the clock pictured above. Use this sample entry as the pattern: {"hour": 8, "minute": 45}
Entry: {"hour": 15, "minute": 17}
